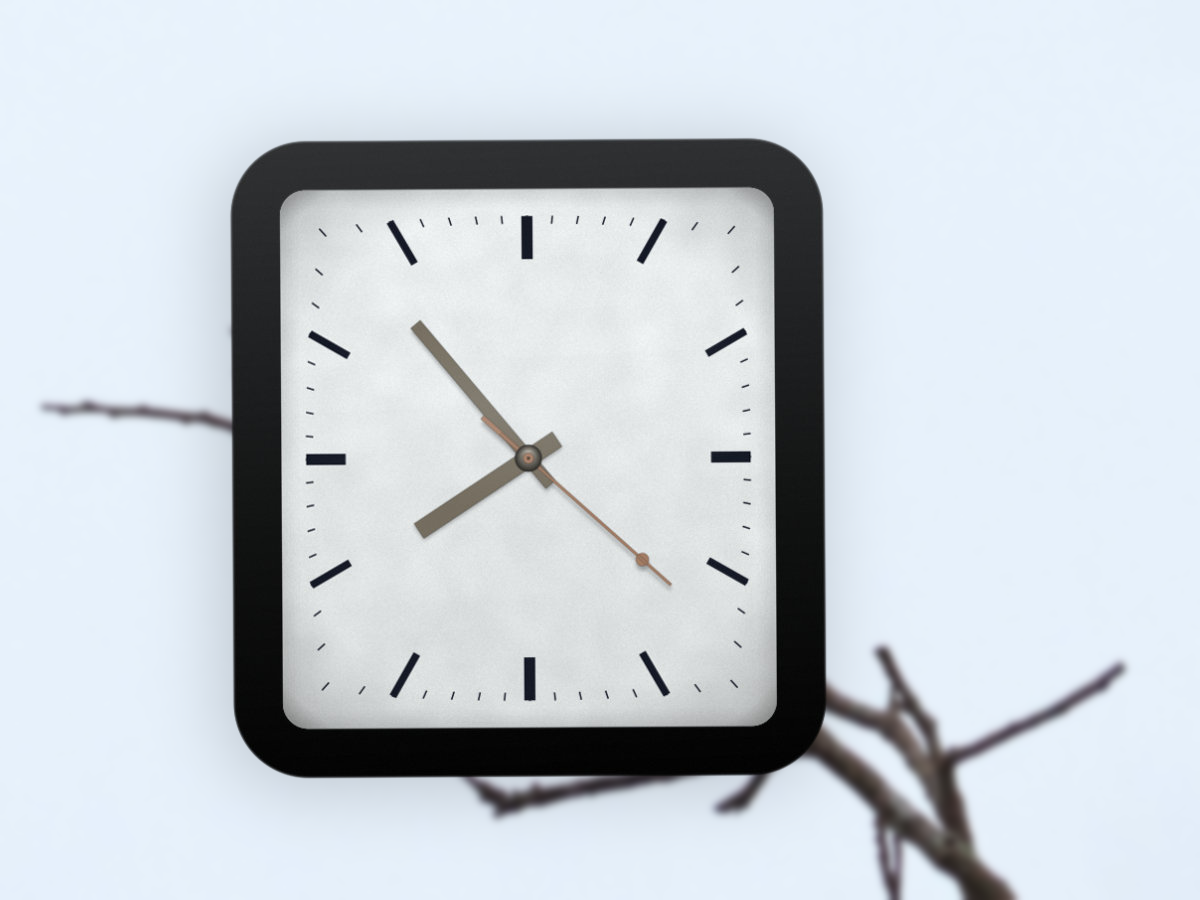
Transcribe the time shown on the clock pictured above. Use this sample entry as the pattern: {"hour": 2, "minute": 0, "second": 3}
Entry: {"hour": 7, "minute": 53, "second": 22}
